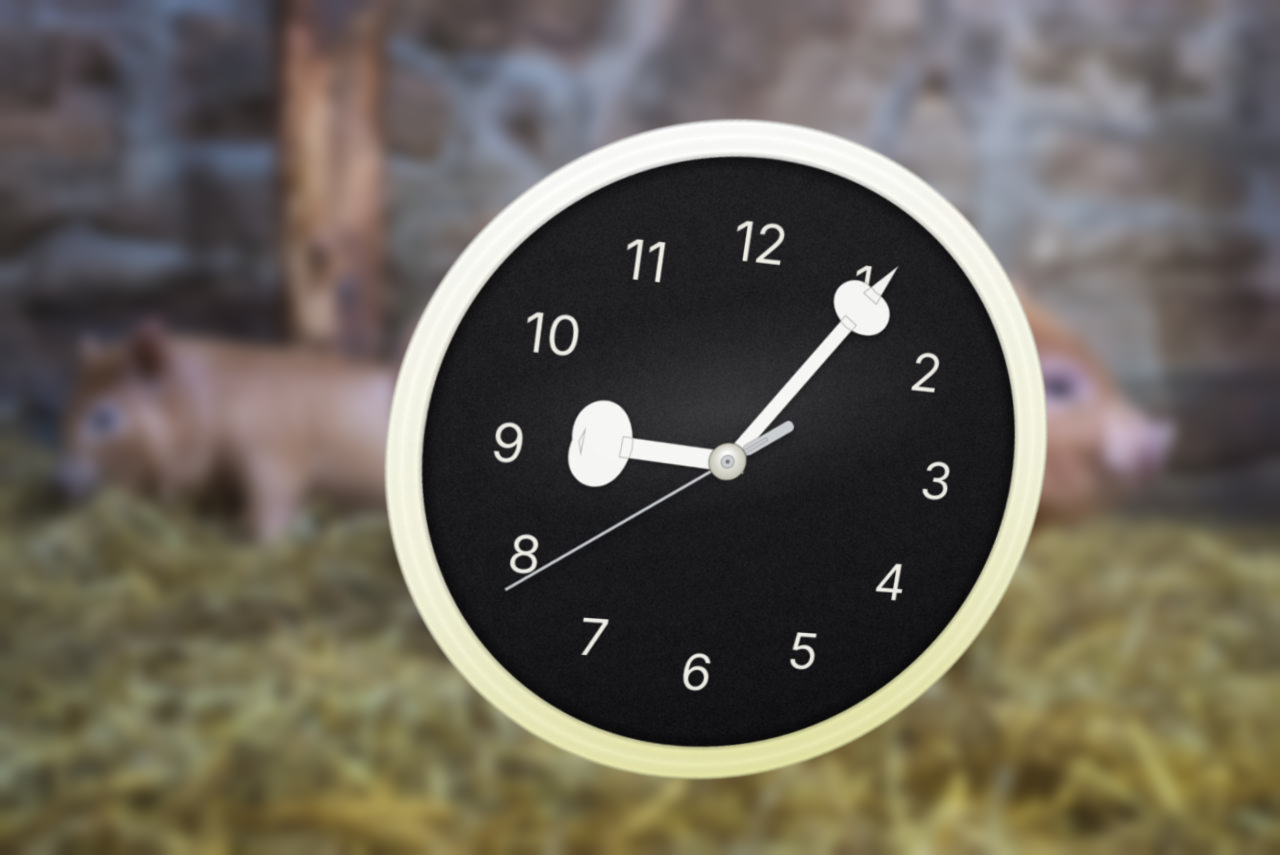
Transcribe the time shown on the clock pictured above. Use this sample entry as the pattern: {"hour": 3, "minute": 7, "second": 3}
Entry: {"hour": 9, "minute": 5, "second": 39}
